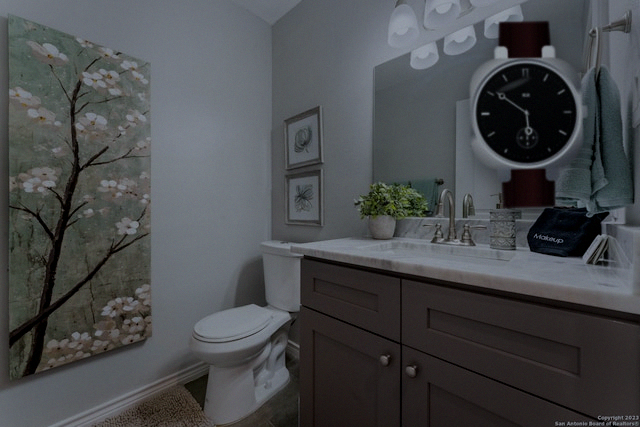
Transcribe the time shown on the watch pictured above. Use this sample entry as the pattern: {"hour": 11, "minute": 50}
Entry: {"hour": 5, "minute": 51}
